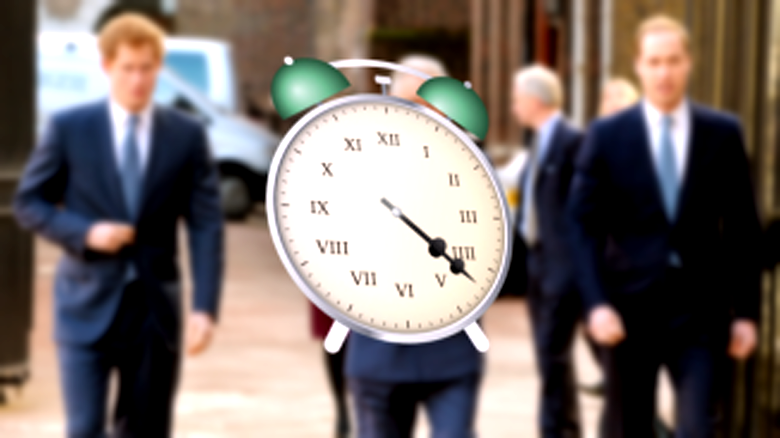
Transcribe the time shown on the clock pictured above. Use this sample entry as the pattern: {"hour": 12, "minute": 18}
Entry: {"hour": 4, "minute": 22}
